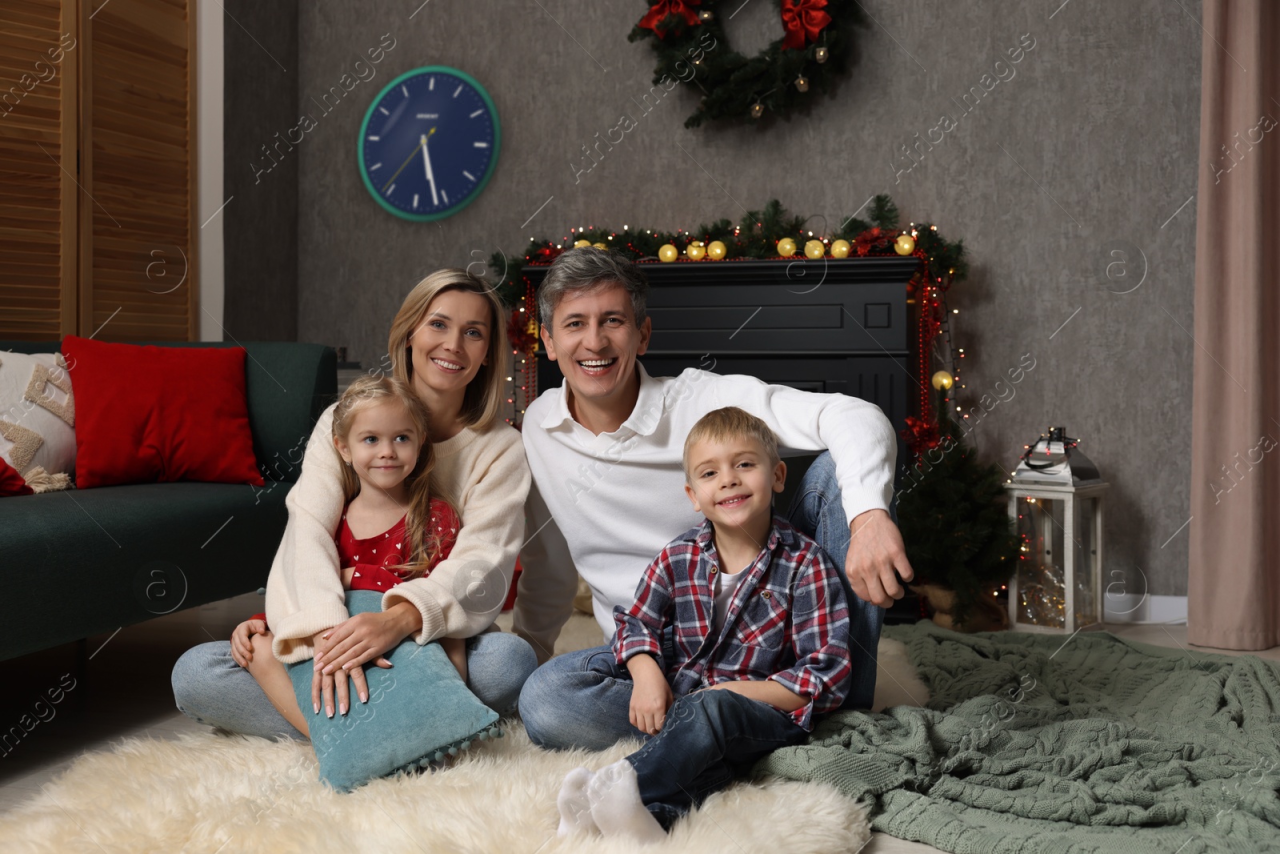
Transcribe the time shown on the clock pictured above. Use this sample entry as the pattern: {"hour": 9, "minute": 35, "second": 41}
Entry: {"hour": 5, "minute": 26, "second": 36}
